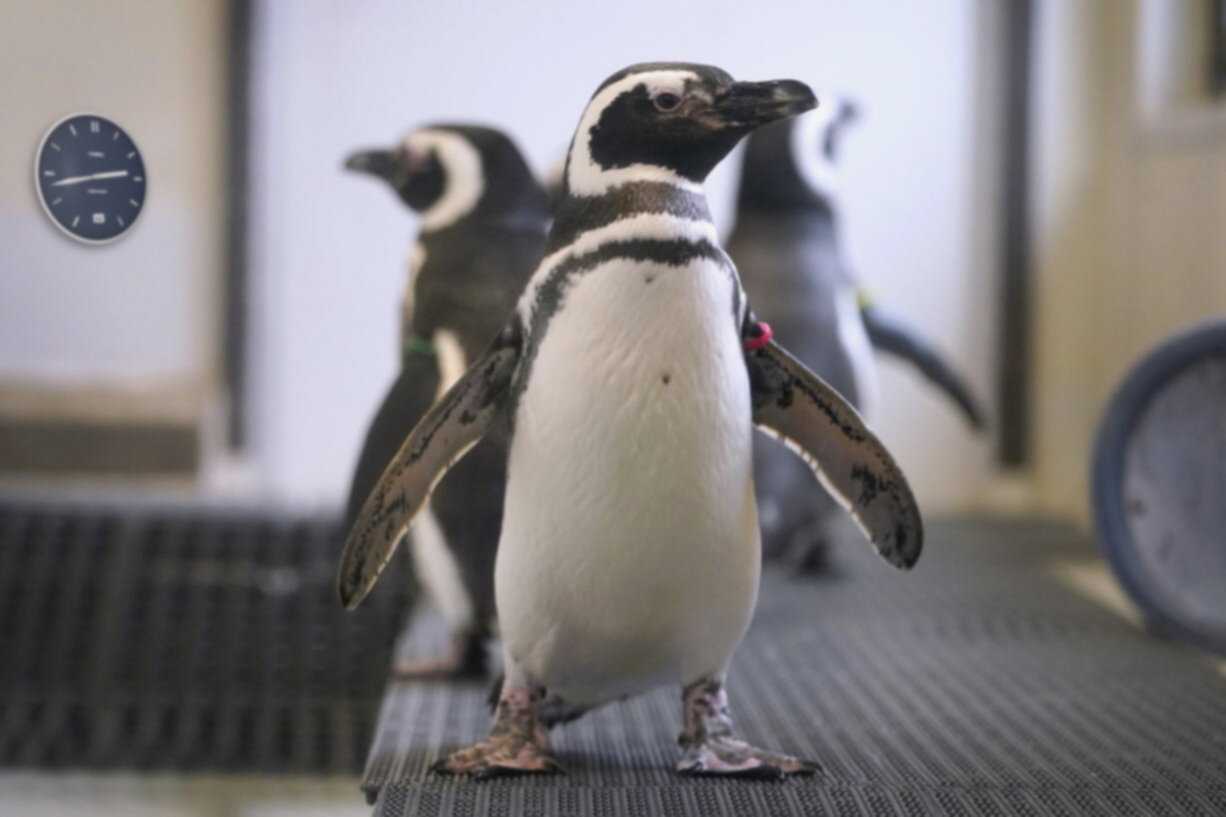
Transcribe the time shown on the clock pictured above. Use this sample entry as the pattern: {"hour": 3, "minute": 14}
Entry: {"hour": 2, "minute": 43}
